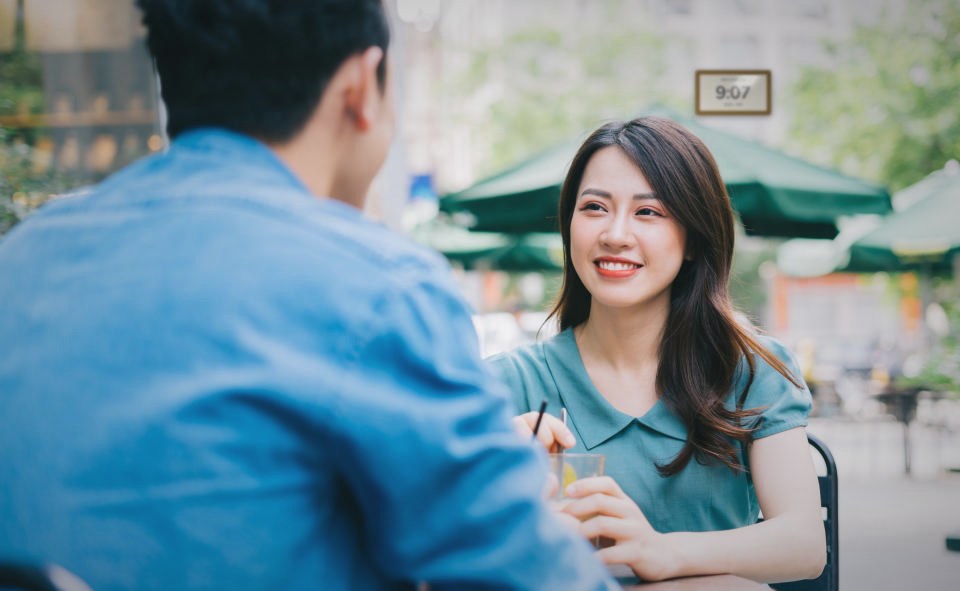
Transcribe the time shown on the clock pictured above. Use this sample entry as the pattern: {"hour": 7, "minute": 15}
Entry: {"hour": 9, "minute": 7}
